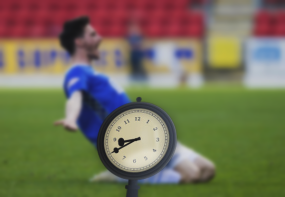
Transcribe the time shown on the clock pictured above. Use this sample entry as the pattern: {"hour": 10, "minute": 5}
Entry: {"hour": 8, "minute": 40}
